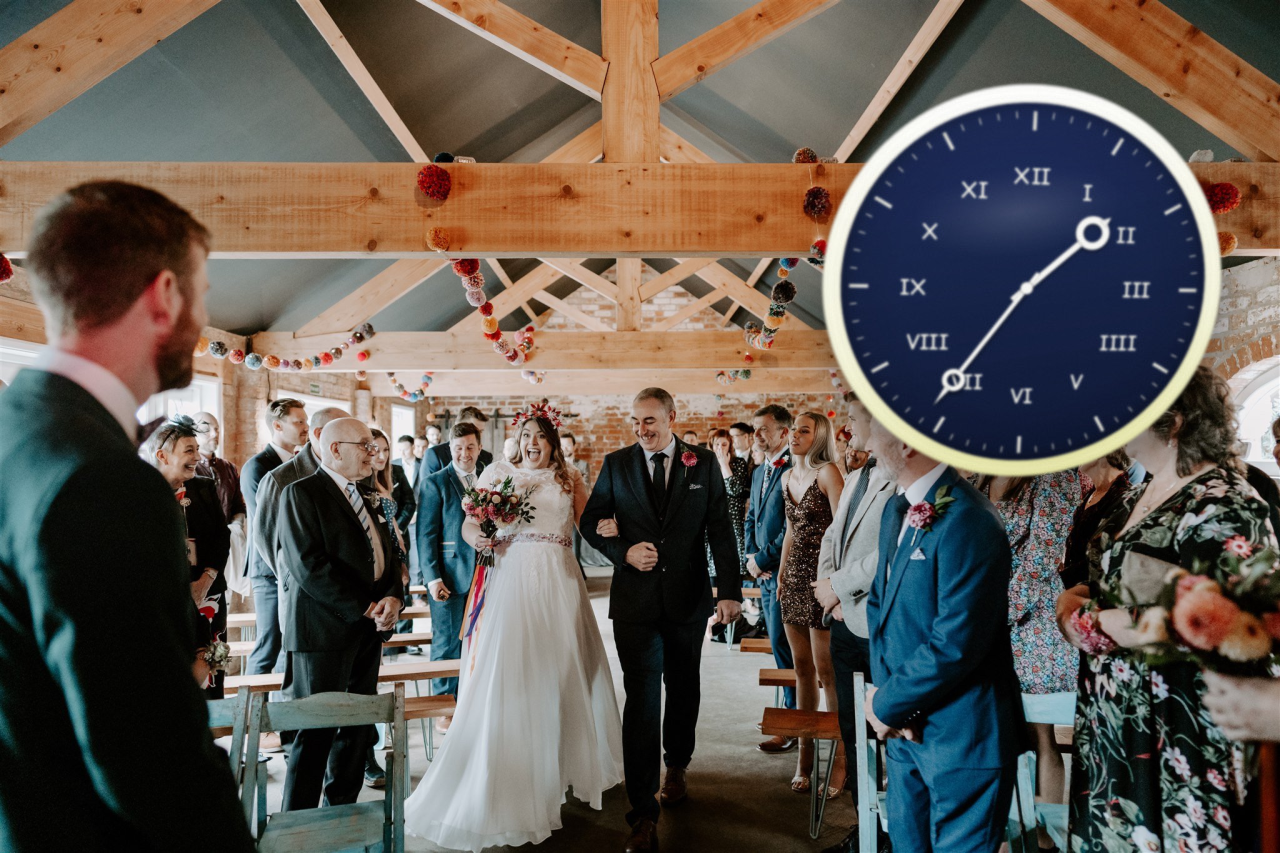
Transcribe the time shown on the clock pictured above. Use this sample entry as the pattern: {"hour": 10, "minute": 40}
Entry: {"hour": 1, "minute": 36}
